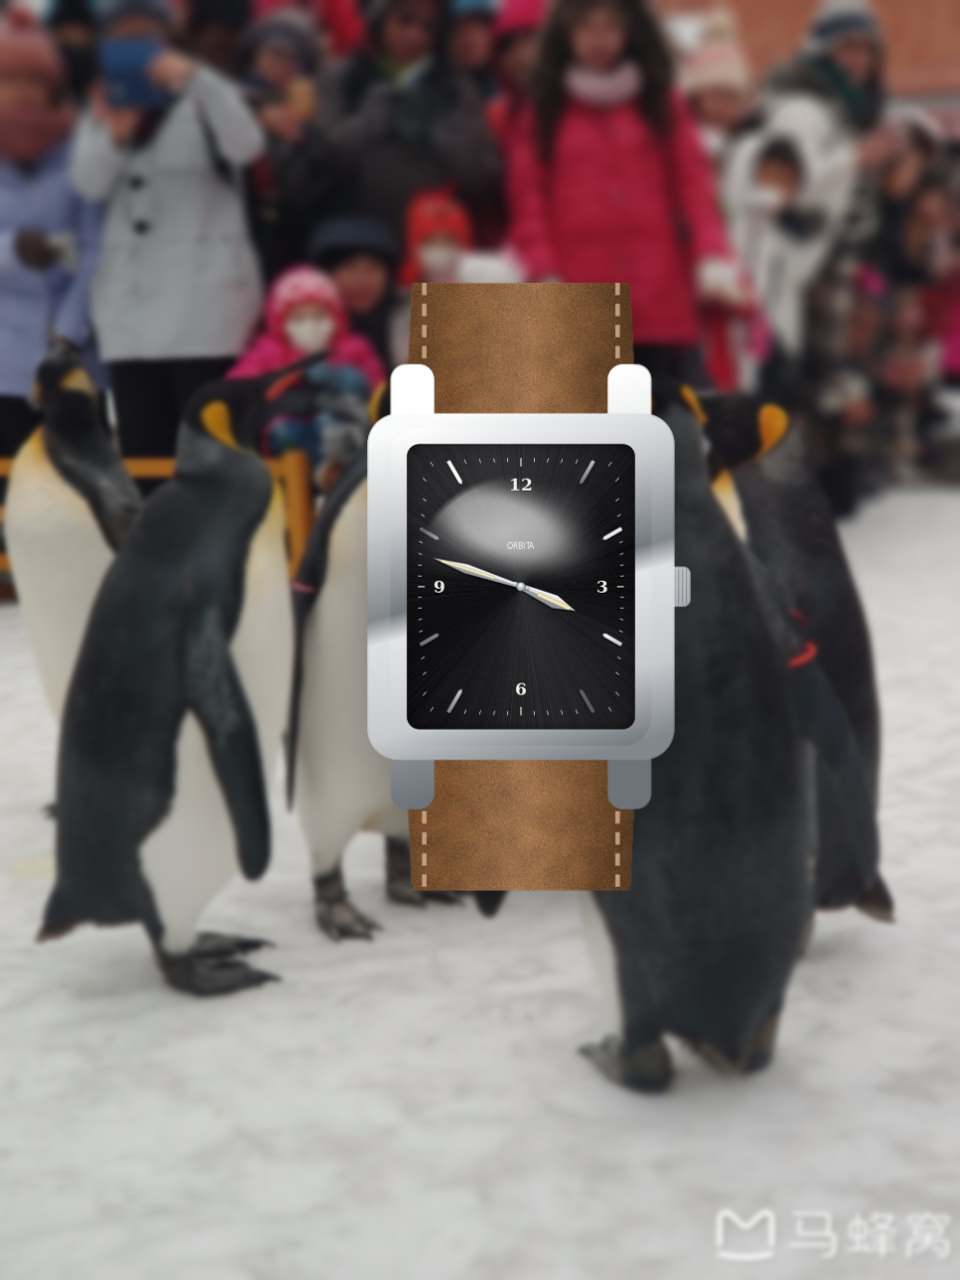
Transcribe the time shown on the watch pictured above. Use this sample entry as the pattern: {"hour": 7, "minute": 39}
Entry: {"hour": 3, "minute": 48}
